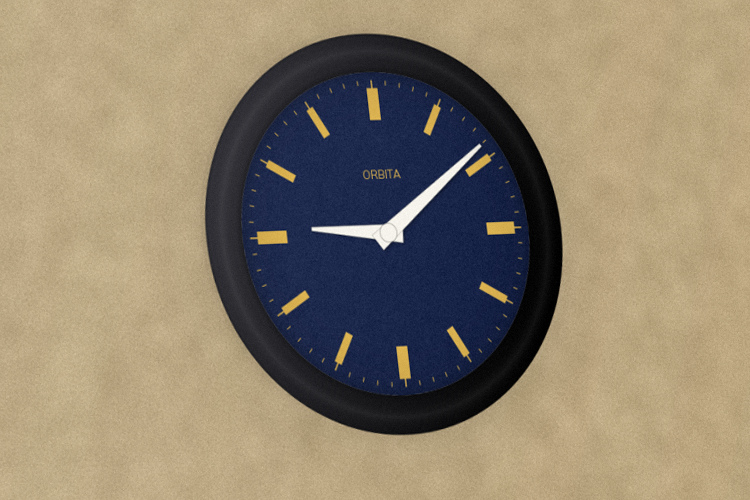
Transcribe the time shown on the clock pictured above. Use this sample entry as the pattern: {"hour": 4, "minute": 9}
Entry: {"hour": 9, "minute": 9}
